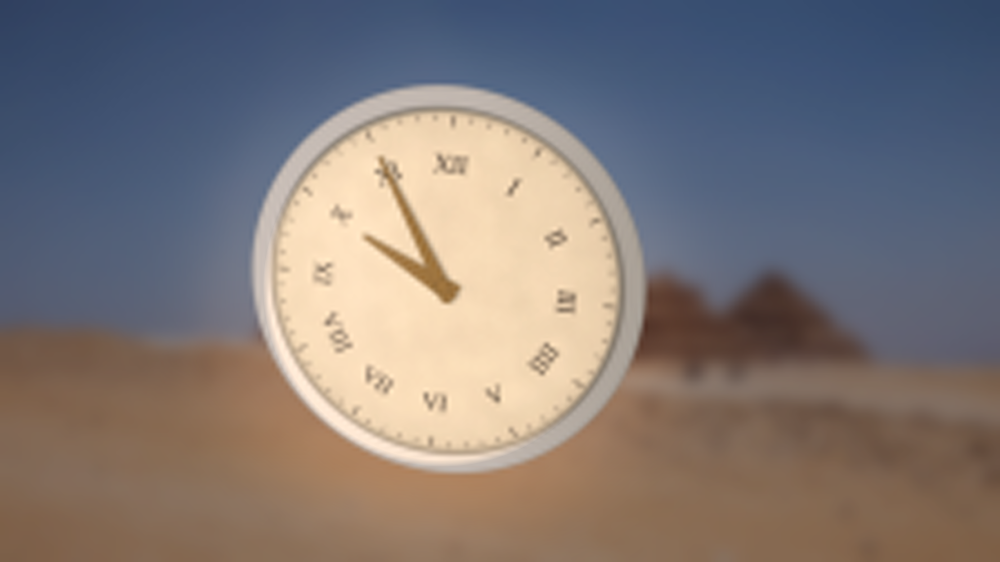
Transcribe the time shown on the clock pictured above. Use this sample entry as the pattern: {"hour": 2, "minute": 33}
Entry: {"hour": 9, "minute": 55}
